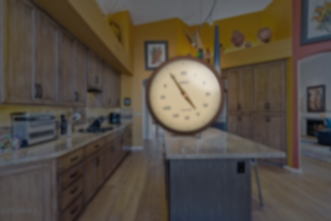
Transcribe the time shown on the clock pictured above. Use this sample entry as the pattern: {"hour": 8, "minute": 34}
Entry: {"hour": 4, "minute": 55}
